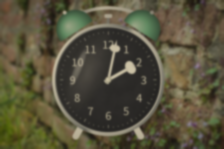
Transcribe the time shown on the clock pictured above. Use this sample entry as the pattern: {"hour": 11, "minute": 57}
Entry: {"hour": 2, "minute": 2}
